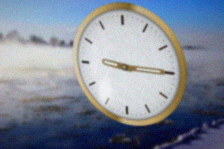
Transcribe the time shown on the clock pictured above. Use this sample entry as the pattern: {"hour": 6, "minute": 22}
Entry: {"hour": 9, "minute": 15}
